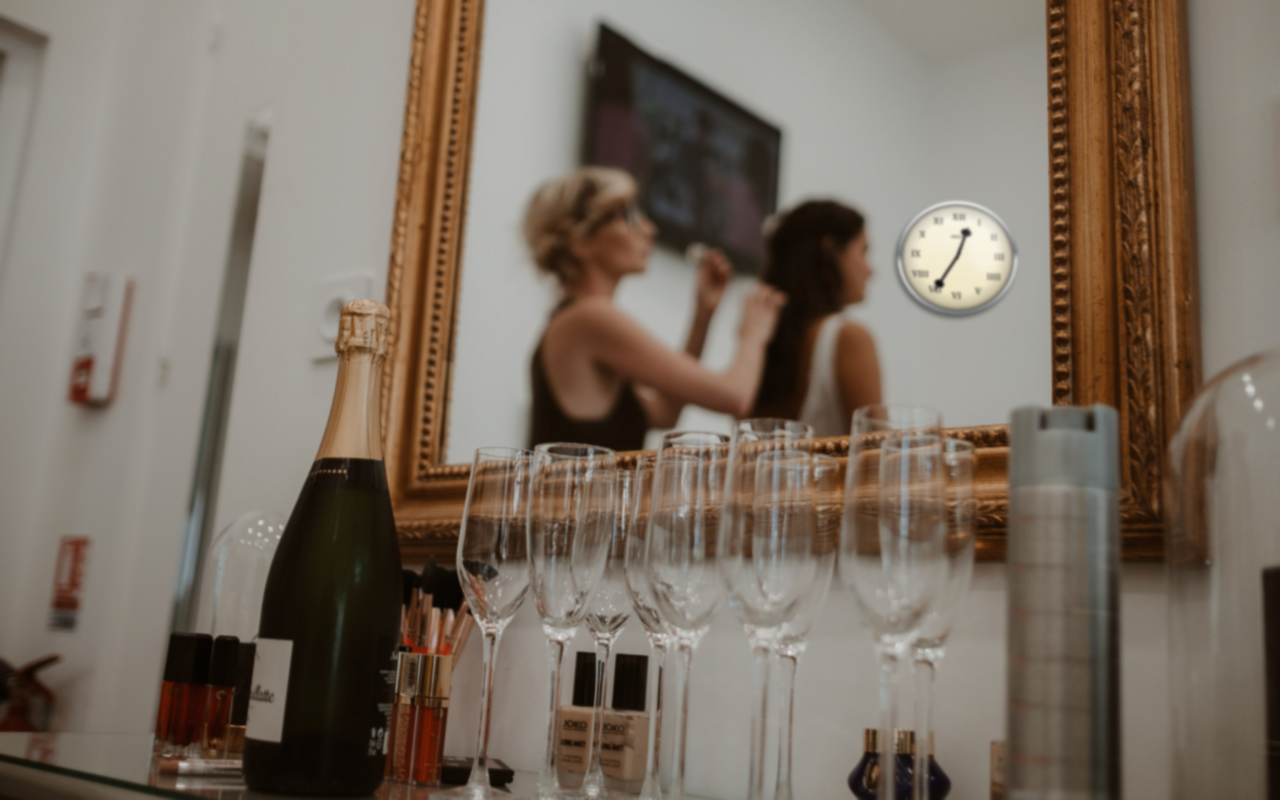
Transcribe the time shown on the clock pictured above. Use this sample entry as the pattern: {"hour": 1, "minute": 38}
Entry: {"hour": 12, "minute": 35}
